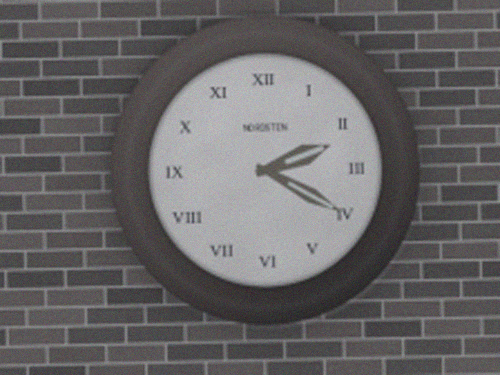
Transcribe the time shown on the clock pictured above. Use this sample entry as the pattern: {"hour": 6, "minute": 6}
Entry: {"hour": 2, "minute": 20}
